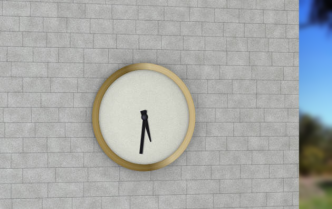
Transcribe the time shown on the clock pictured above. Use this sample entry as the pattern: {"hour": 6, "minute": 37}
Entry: {"hour": 5, "minute": 31}
